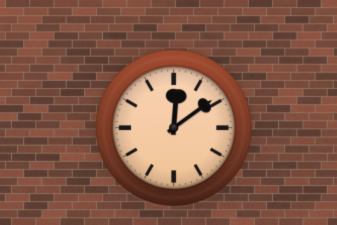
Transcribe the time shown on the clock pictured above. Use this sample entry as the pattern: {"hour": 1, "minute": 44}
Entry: {"hour": 12, "minute": 9}
